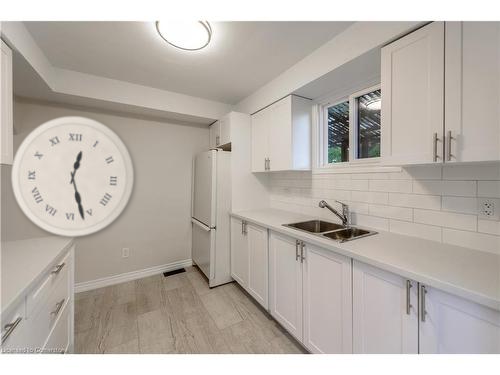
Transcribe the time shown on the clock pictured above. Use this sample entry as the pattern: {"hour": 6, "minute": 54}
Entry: {"hour": 12, "minute": 27}
